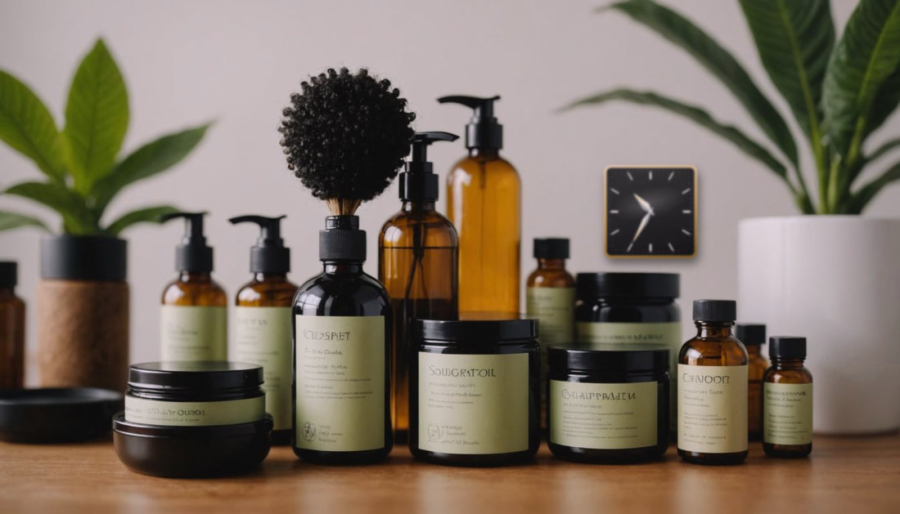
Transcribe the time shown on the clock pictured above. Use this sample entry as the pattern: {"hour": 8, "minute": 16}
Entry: {"hour": 10, "minute": 35}
